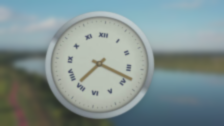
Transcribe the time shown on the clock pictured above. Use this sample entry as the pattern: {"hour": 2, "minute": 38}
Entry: {"hour": 7, "minute": 18}
